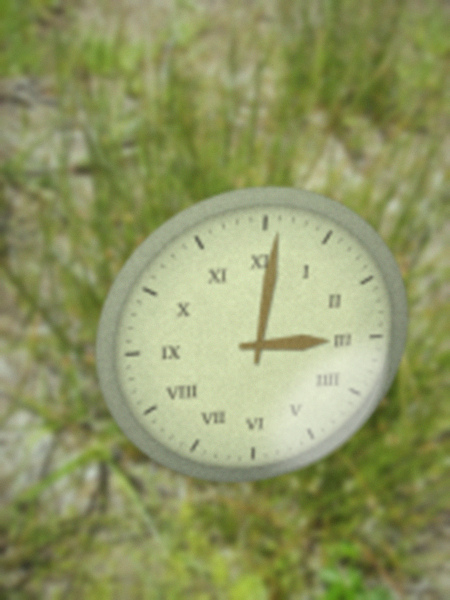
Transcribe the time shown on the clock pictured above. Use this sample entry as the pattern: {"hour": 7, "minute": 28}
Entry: {"hour": 3, "minute": 1}
